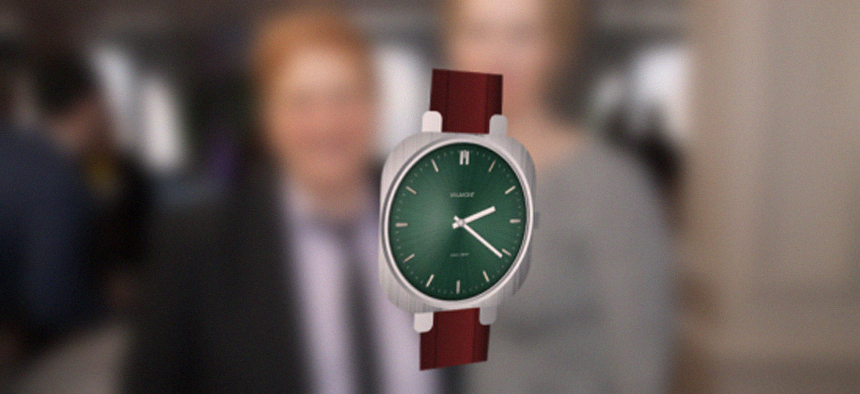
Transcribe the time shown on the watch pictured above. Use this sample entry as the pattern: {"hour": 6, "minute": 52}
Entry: {"hour": 2, "minute": 21}
